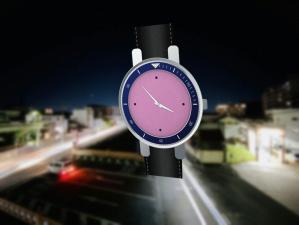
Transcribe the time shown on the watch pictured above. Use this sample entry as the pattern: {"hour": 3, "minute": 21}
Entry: {"hour": 3, "minute": 53}
